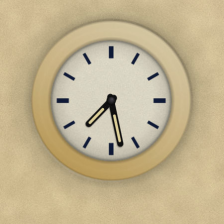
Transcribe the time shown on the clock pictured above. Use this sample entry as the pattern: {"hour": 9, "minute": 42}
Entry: {"hour": 7, "minute": 28}
